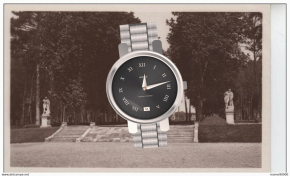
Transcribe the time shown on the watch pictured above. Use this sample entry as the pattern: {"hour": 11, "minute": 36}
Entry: {"hour": 12, "minute": 13}
